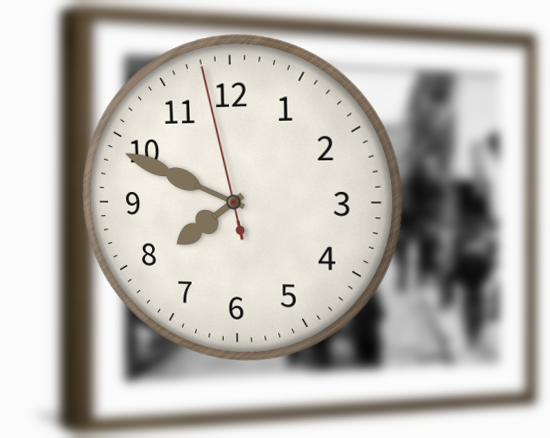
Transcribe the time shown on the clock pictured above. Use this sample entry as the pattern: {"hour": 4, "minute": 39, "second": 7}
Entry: {"hour": 7, "minute": 48, "second": 58}
